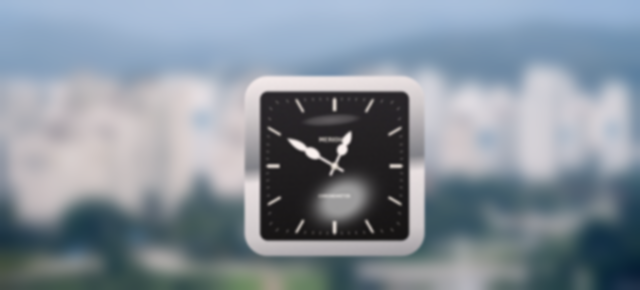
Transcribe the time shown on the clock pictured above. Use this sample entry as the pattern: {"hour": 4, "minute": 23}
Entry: {"hour": 12, "minute": 50}
